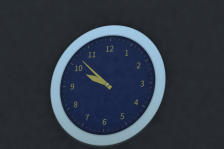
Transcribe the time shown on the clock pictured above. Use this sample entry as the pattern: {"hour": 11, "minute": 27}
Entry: {"hour": 9, "minute": 52}
